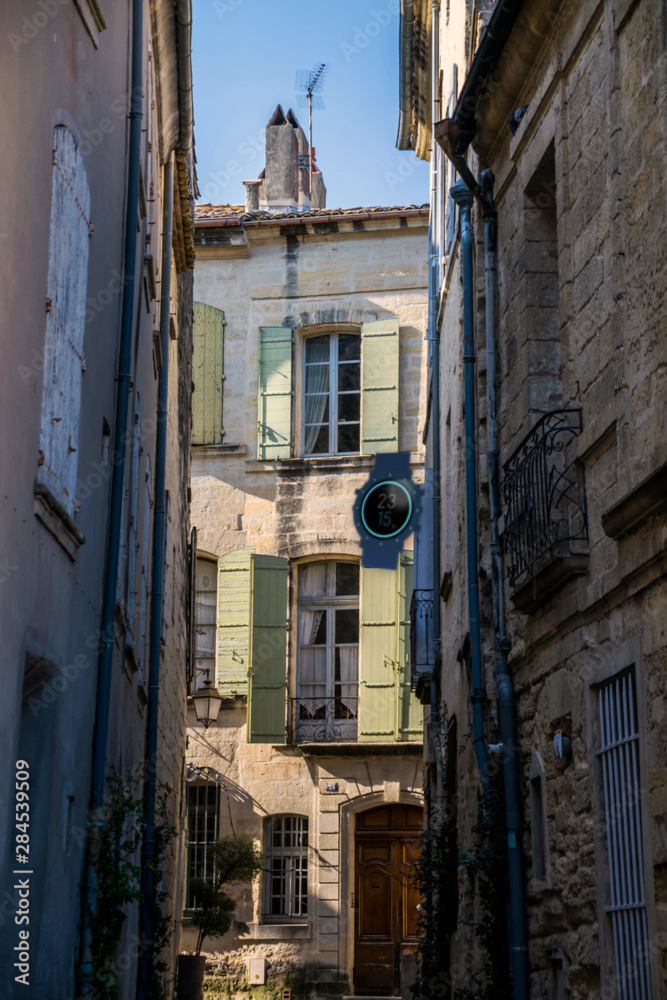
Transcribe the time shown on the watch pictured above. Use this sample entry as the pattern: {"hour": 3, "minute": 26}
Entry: {"hour": 23, "minute": 15}
